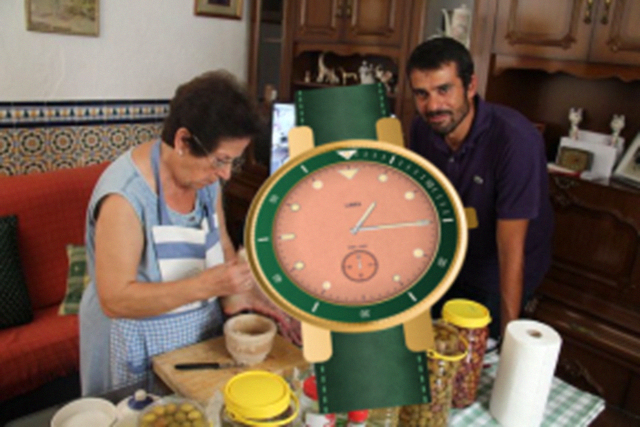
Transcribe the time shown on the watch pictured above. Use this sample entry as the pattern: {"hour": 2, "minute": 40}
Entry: {"hour": 1, "minute": 15}
